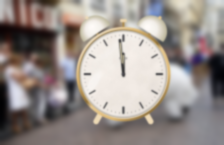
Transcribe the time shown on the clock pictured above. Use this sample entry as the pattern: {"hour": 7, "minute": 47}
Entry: {"hour": 11, "minute": 59}
